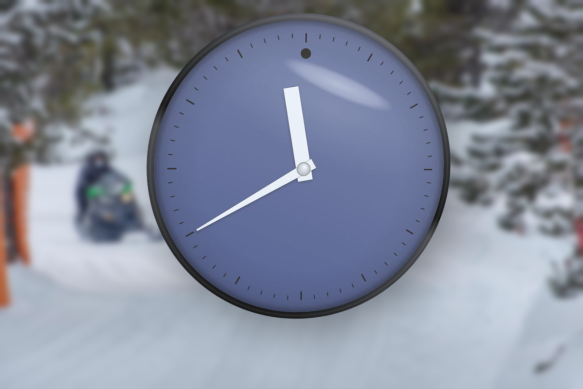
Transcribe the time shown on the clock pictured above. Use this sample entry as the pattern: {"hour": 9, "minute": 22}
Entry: {"hour": 11, "minute": 40}
